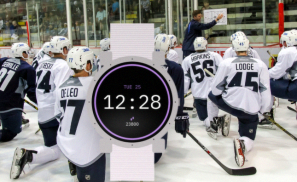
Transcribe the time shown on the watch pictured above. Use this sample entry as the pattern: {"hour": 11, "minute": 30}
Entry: {"hour": 12, "minute": 28}
